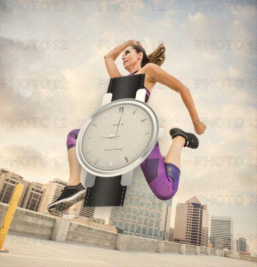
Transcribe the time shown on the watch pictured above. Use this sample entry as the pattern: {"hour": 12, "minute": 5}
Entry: {"hour": 9, "minute": 1}
